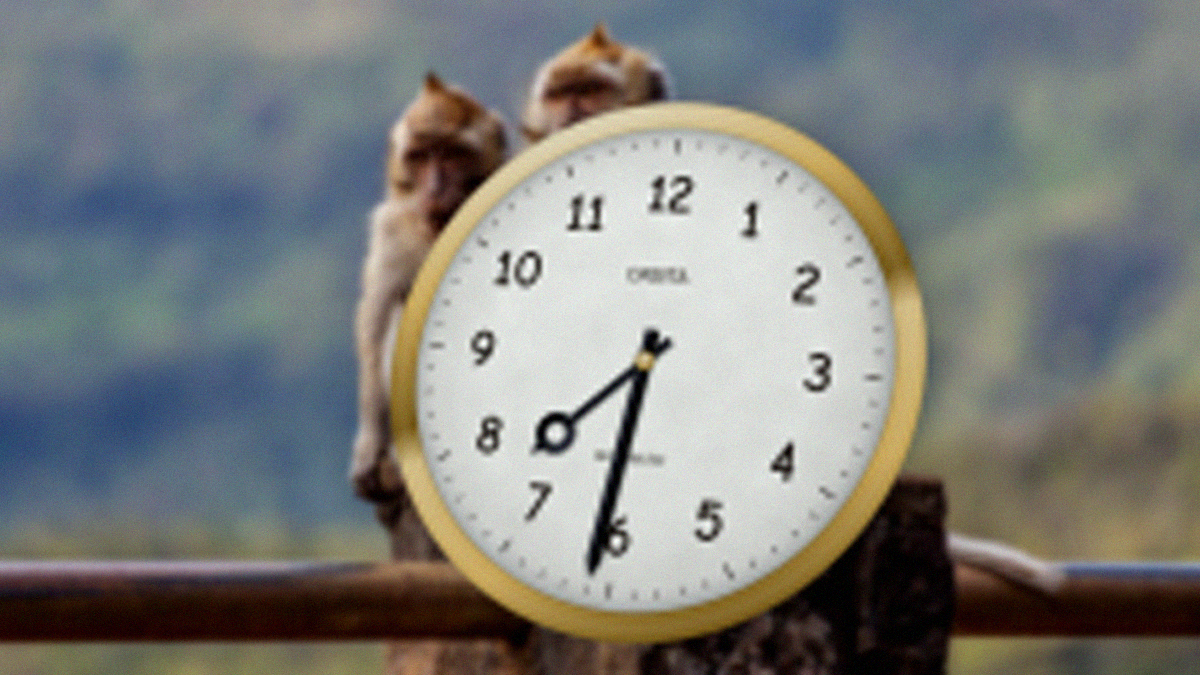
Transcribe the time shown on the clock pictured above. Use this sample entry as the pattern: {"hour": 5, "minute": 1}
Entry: {"hour": 7, "minute": 31}
